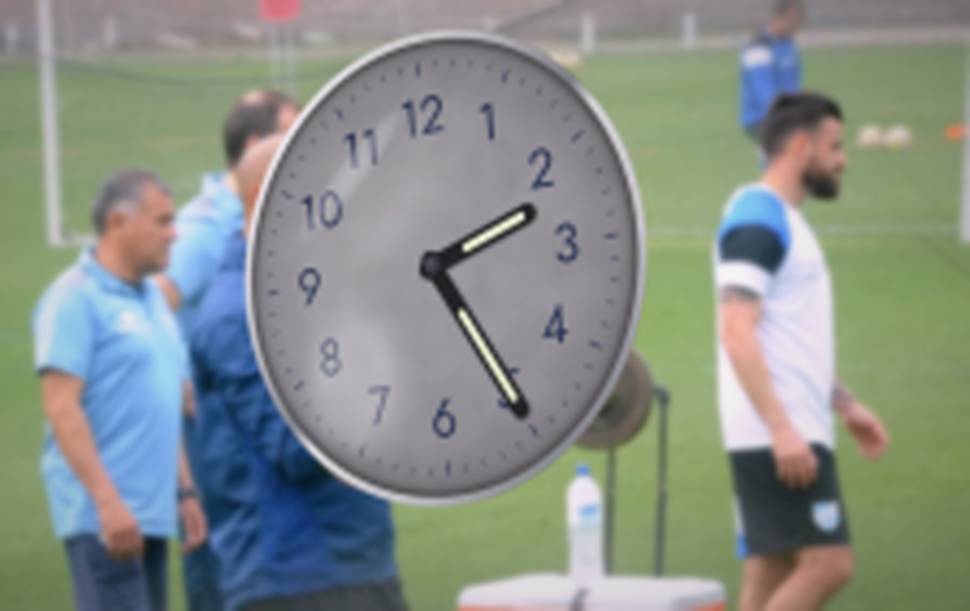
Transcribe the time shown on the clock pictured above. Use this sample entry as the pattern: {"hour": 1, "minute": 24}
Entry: {"hour": 2, "minute": 25}
